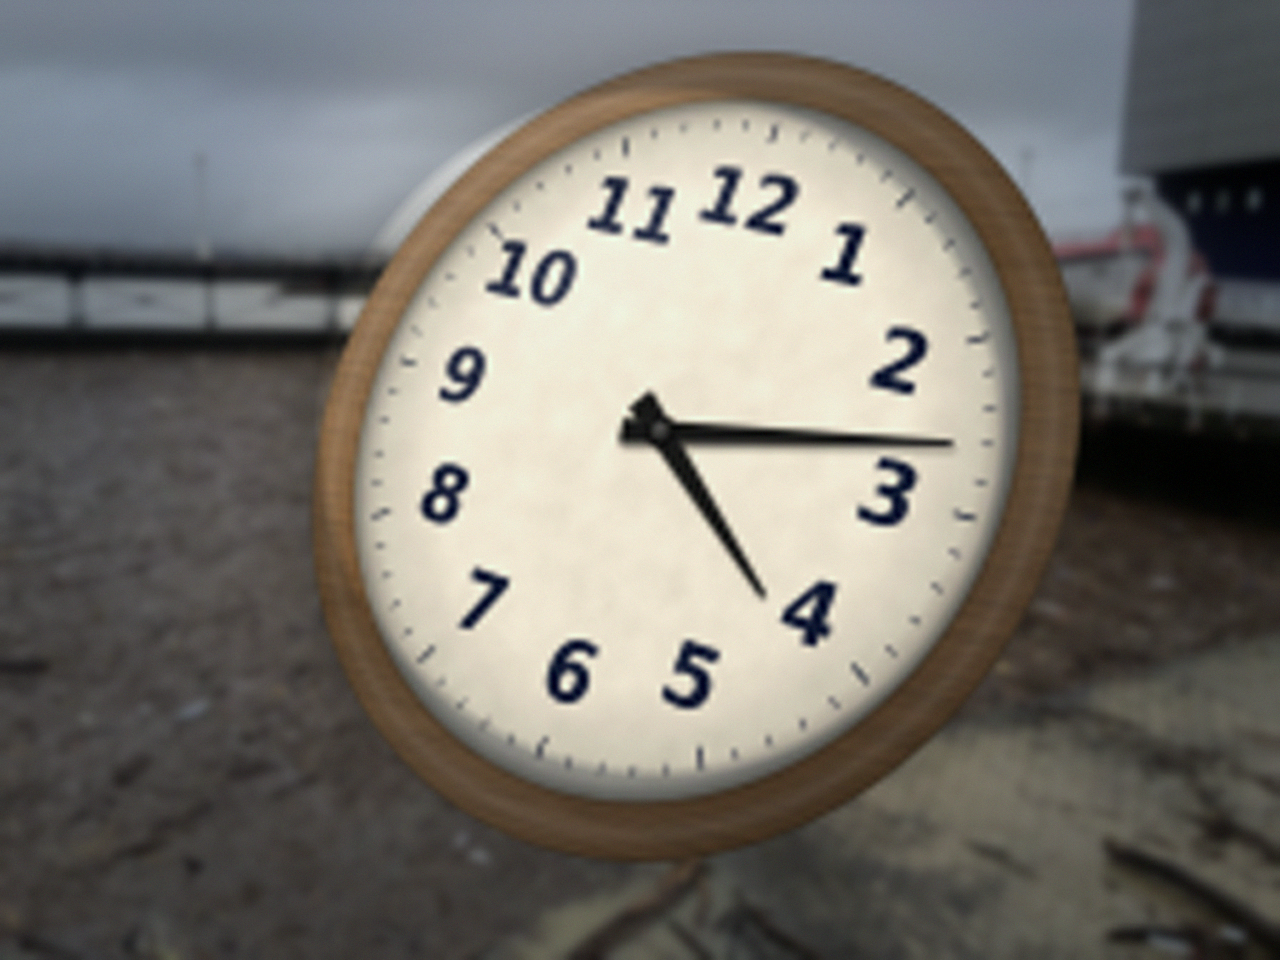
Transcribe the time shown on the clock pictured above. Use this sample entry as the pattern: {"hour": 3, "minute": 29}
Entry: {"hour": 4, "minute": 13}
